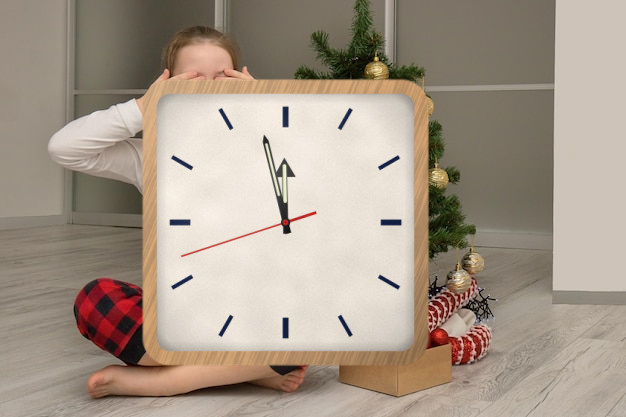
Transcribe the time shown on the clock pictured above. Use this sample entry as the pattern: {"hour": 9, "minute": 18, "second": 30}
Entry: {"hour": 11, "minute": 57, "second": 42}
